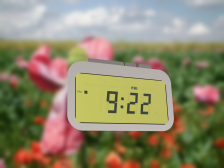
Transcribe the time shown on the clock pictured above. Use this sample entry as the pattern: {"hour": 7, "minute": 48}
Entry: {"hour": 9, "minute": 22}
